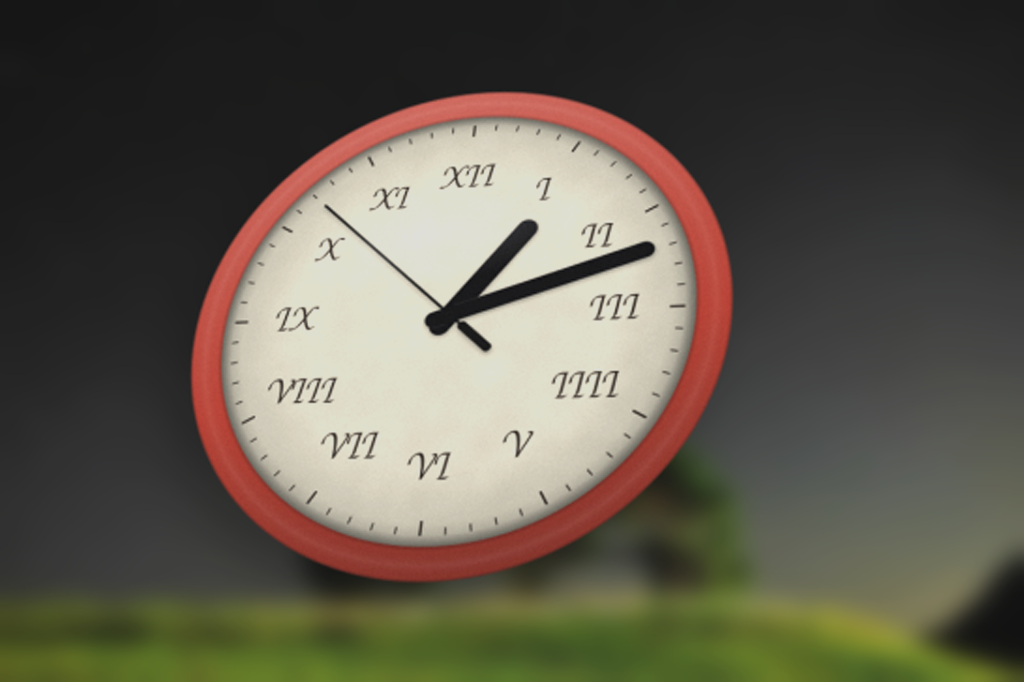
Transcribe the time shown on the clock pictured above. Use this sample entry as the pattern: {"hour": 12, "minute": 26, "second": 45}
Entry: {"hour": 1, "minute": 11, "second": 52}
